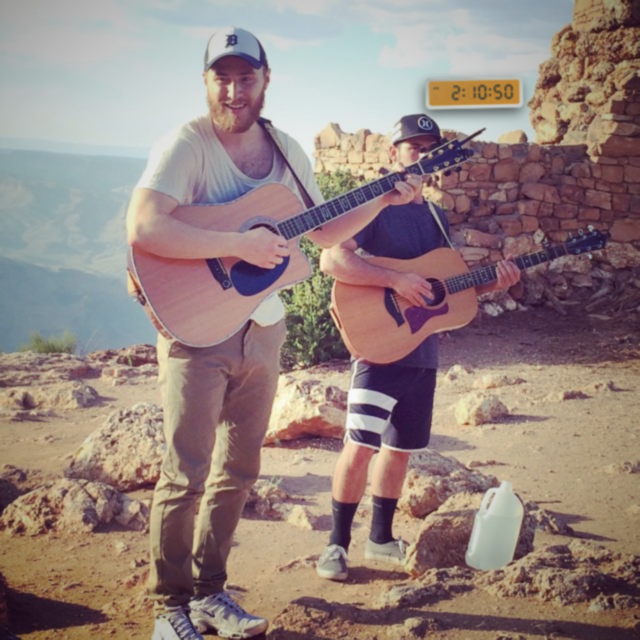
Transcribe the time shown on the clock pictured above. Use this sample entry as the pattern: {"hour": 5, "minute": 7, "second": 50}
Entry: {"hour": 2, "minute": 10, "second": 50}
